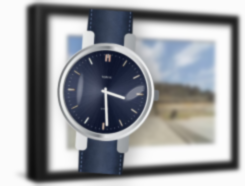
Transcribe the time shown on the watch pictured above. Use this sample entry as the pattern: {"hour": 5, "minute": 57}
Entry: {"hour": 3, "minute": 29}
